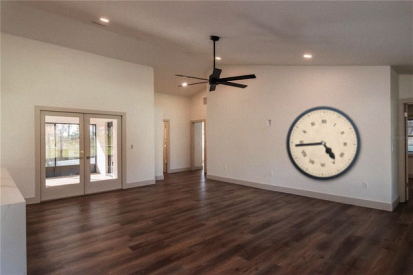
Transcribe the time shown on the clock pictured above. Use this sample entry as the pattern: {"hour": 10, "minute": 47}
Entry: {"hour": 4, "minute": 44}
